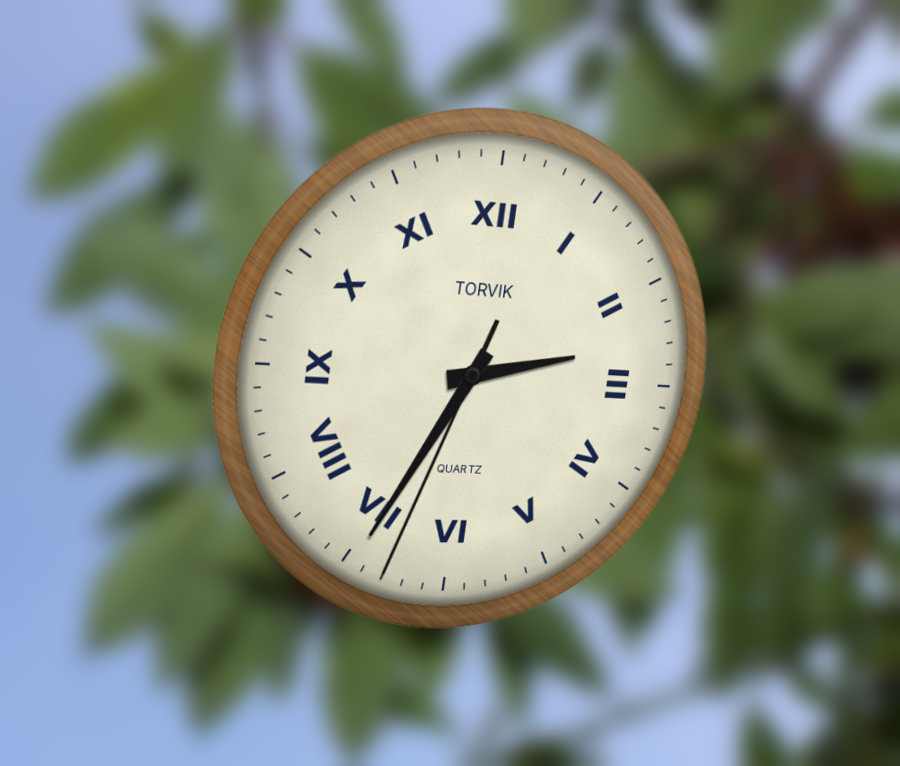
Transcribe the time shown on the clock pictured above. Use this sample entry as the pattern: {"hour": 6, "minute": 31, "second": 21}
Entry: {"hour": 2, "minute": 34, "second": 33}
